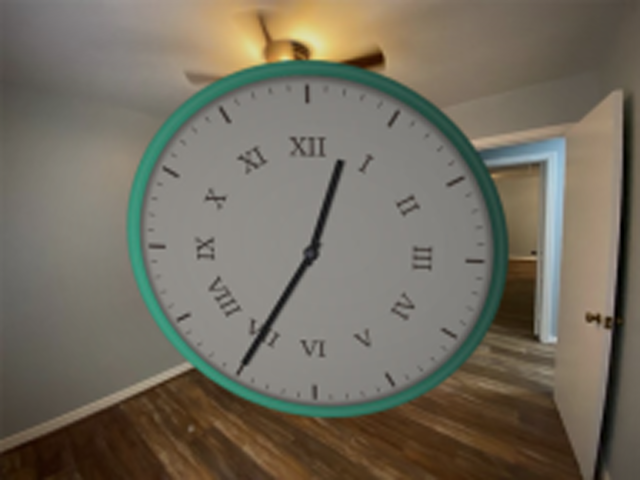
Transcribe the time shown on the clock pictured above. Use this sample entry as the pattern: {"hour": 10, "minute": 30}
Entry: {"hour": 12, "minute": 35}
